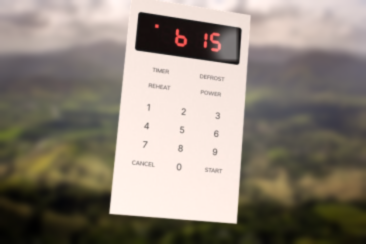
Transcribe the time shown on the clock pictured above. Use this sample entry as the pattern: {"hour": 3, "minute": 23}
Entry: {"hour": 6, "minute": 15}
